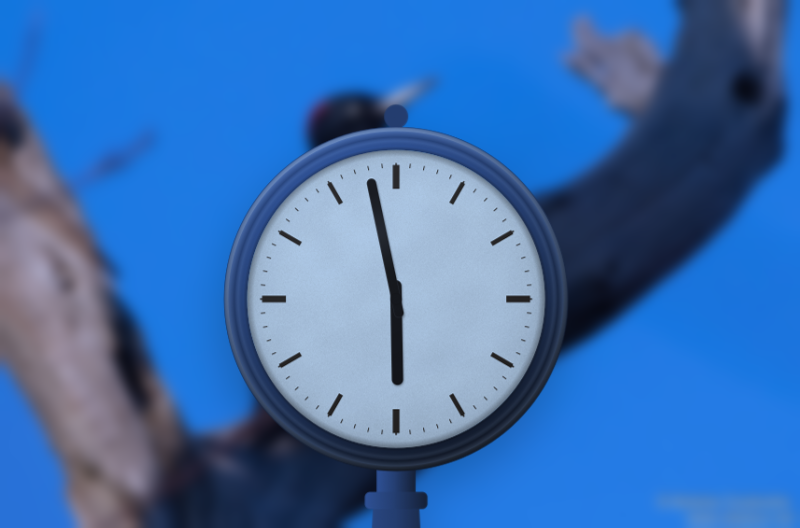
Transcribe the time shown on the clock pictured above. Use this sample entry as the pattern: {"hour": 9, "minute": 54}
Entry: {"hour": 5, "minute": 58}
